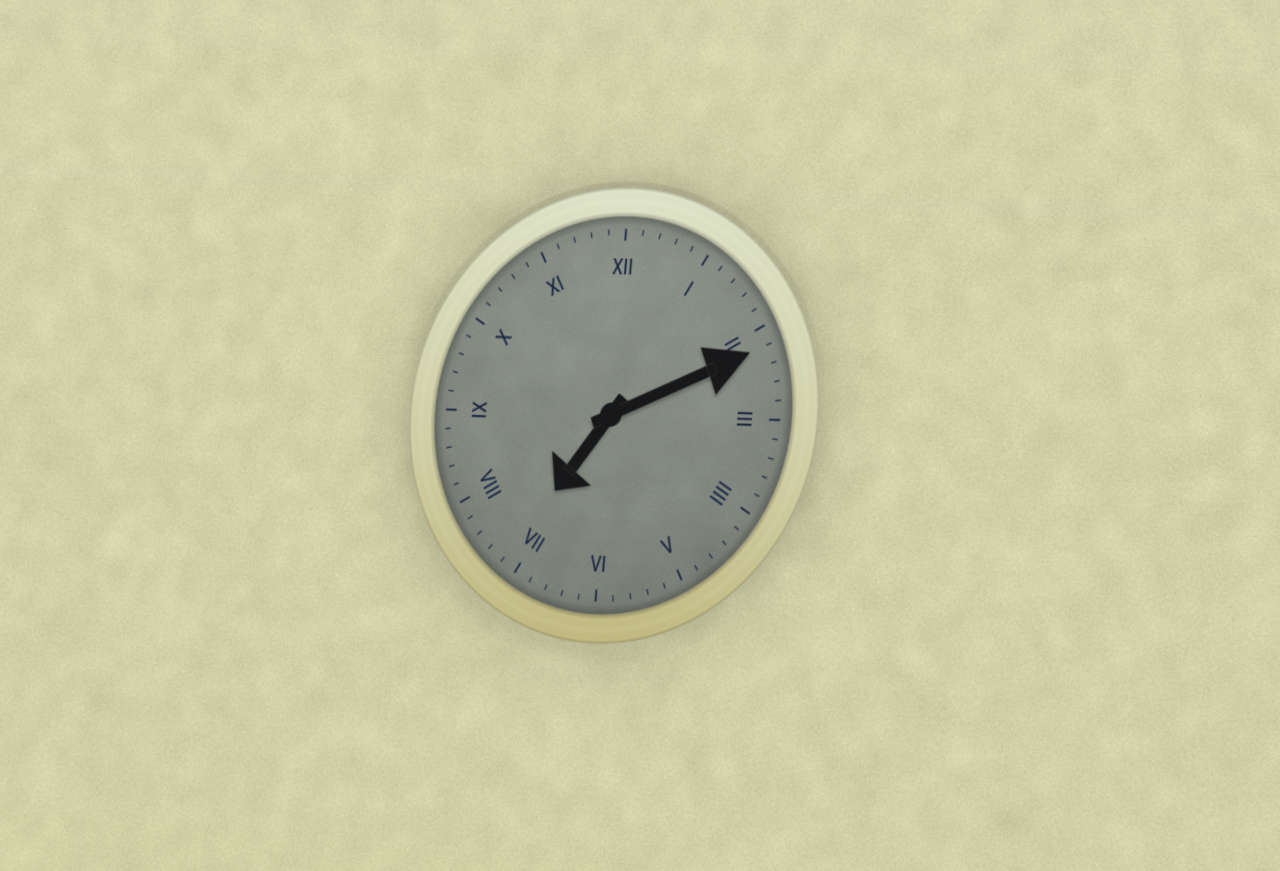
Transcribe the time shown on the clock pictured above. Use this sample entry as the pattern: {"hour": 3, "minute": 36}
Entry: {"hour": 7, "minute": 11}
